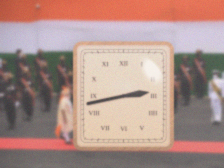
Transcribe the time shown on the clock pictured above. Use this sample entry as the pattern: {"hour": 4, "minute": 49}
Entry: {"hour": 2, "minute": 43}
